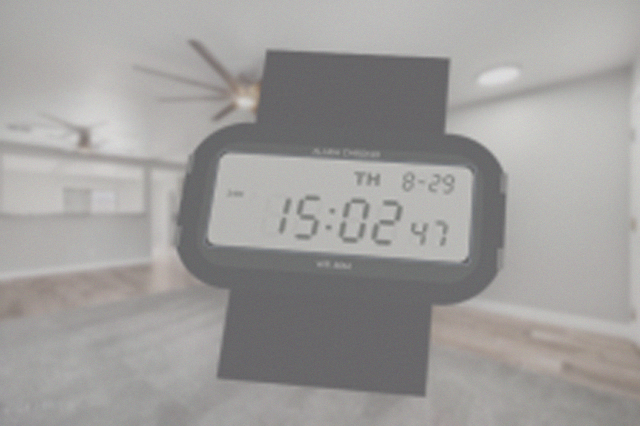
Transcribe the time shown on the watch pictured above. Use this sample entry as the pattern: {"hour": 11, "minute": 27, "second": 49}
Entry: {"hour": 15, "minute": 2, "second": 47}
